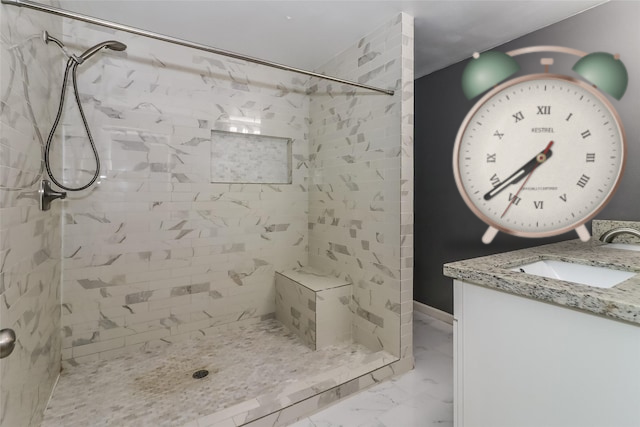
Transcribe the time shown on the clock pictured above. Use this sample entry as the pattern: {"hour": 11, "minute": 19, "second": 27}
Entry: {"hour": 7, "minute": 38, "second": 35}
